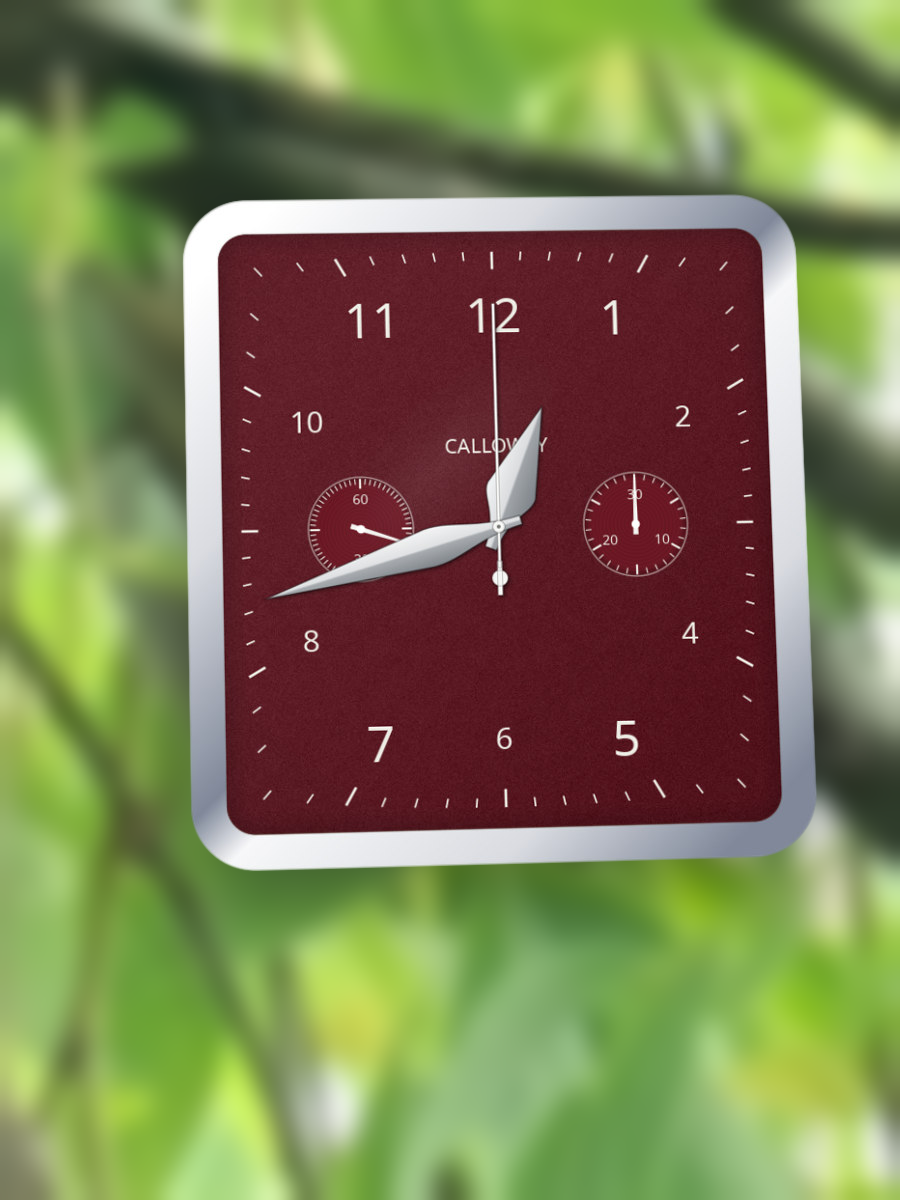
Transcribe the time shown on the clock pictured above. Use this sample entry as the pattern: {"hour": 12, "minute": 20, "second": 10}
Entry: {"hour": 12, "minute": 42, "second": 18}
